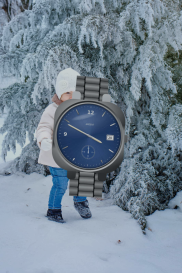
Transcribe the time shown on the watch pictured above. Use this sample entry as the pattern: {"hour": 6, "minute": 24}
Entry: {"hour": 3, "minute": 49}
